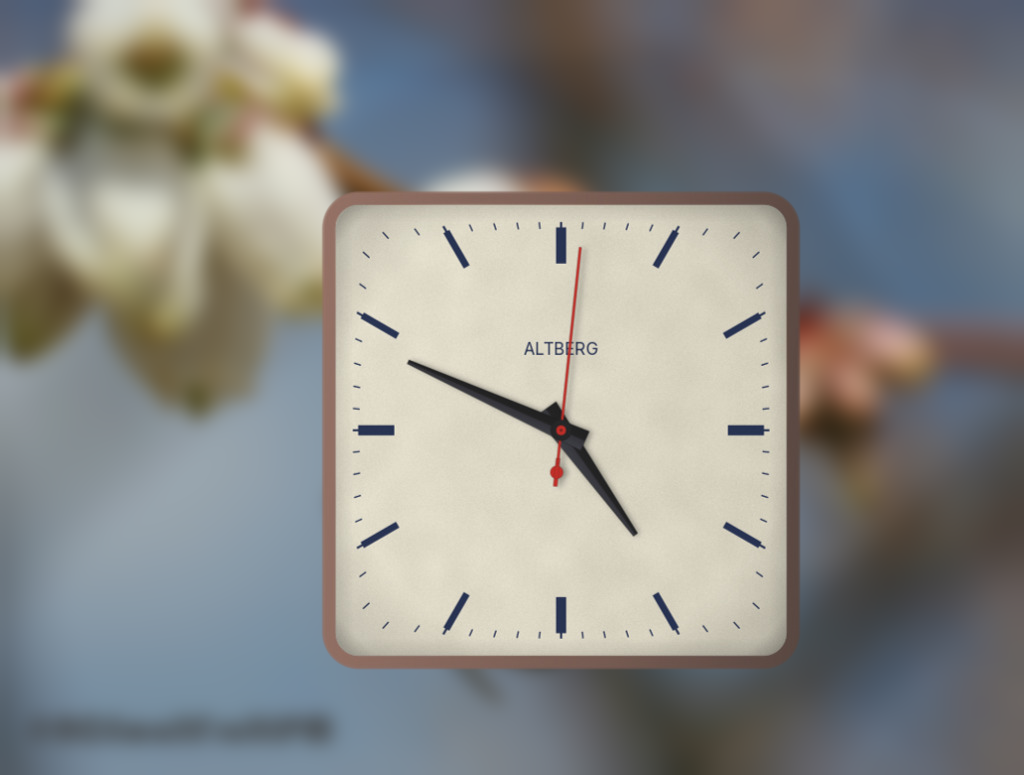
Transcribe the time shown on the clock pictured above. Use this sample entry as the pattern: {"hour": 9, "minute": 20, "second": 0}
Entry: {"hour": 4, "minute": 49, "second": 1}
